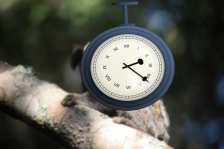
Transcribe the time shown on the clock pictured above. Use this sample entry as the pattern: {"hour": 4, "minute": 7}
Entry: {"hour": 2, "minute": 22}
